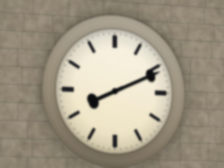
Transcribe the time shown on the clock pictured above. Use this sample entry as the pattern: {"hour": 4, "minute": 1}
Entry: {"hour": 8, "minute": 11}
